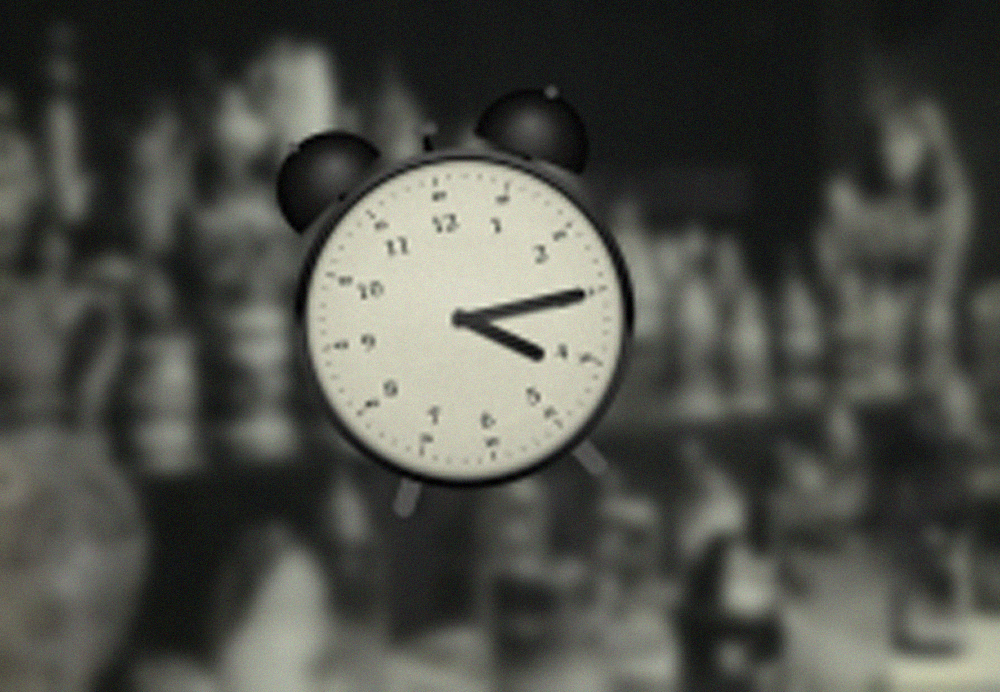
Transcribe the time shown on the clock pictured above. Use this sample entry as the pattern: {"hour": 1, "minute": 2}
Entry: {"hour": 4, "minute": 15}
